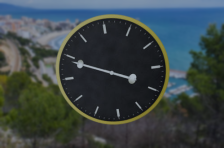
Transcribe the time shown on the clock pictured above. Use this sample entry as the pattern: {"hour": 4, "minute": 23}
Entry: {"hour": 3, "minute": 49}
